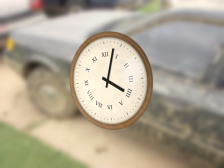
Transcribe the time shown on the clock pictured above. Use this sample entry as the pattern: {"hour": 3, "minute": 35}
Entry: {"hour": 4, "minute": 3}
